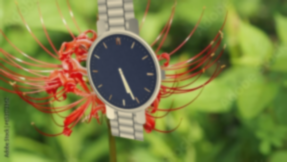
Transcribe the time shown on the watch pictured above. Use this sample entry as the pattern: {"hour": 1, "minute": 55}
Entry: {"hour": 5, "minute": 26}
